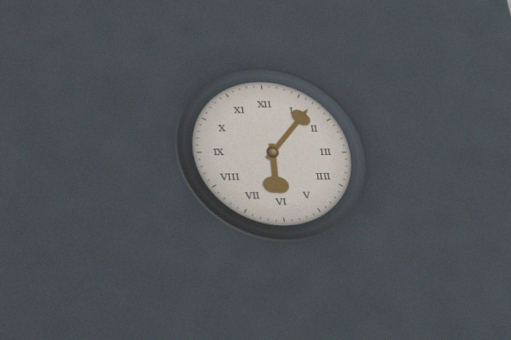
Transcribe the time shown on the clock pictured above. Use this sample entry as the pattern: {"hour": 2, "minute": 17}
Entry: {"hour": 6, "minute": 7}
